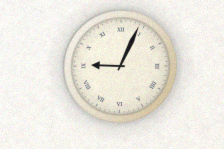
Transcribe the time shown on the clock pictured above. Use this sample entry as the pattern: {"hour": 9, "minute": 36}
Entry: {"hour": 9, "minute": 4}
